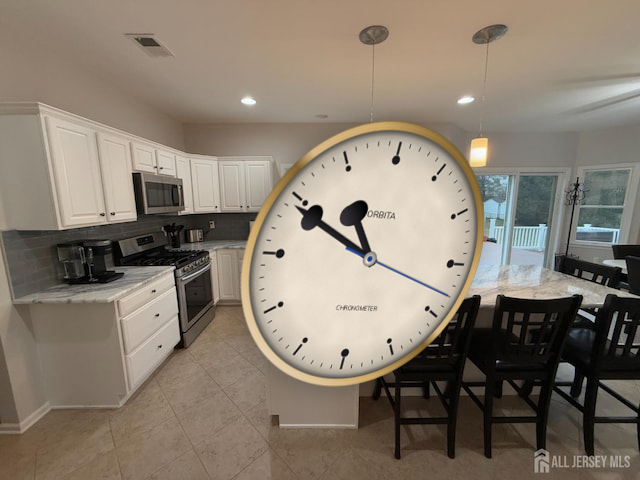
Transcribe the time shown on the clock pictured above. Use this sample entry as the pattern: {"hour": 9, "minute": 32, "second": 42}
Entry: {"hour": 10, "minute": 49, "second": 18}
